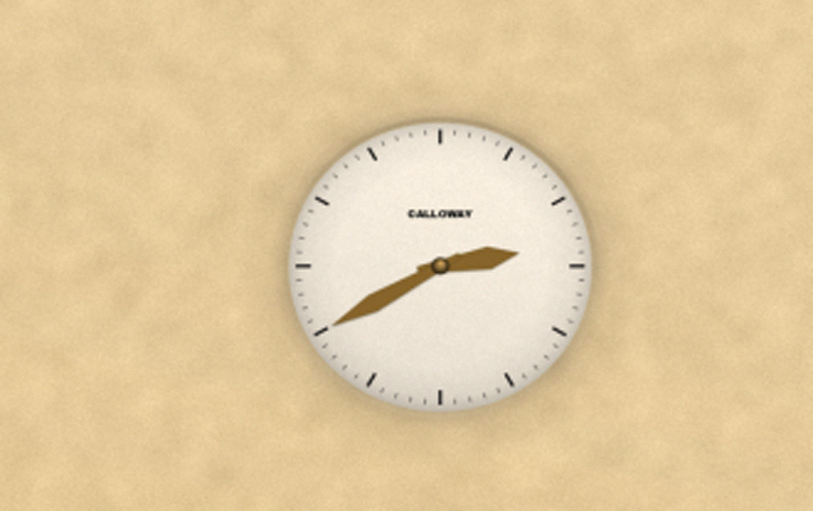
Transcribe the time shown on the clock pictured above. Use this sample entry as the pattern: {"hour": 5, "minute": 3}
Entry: {"hour": 2, "minute": 40}
